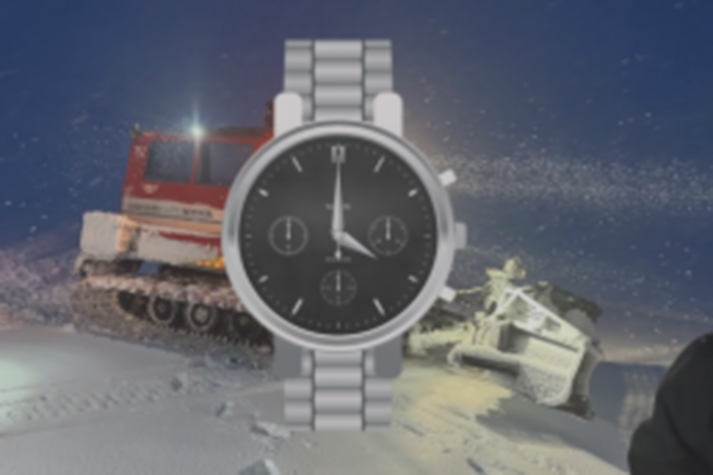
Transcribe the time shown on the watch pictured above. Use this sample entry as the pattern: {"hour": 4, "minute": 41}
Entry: {"hour": 4, "minute": 0}
